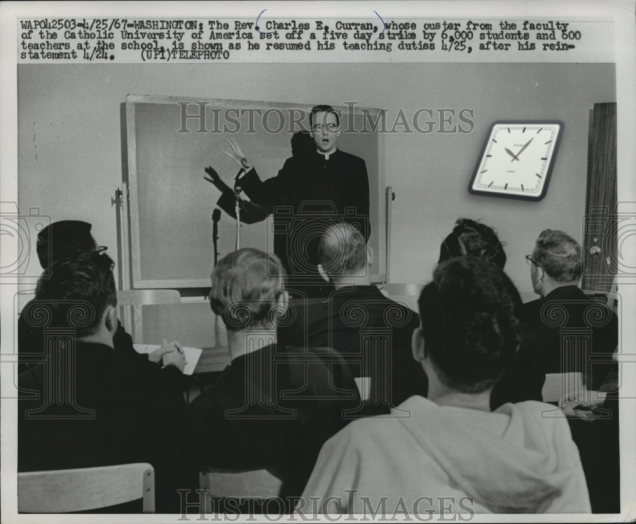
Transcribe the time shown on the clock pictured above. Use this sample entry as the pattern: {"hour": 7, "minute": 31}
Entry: {"hour": 10, "minute": 5}
